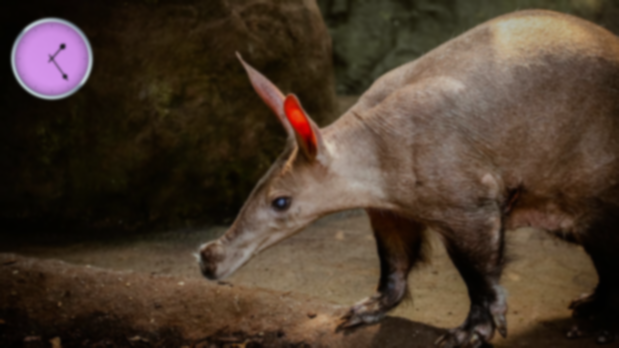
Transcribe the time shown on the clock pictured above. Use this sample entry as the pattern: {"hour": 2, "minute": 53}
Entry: {"hour": 1, "minute": 24}
